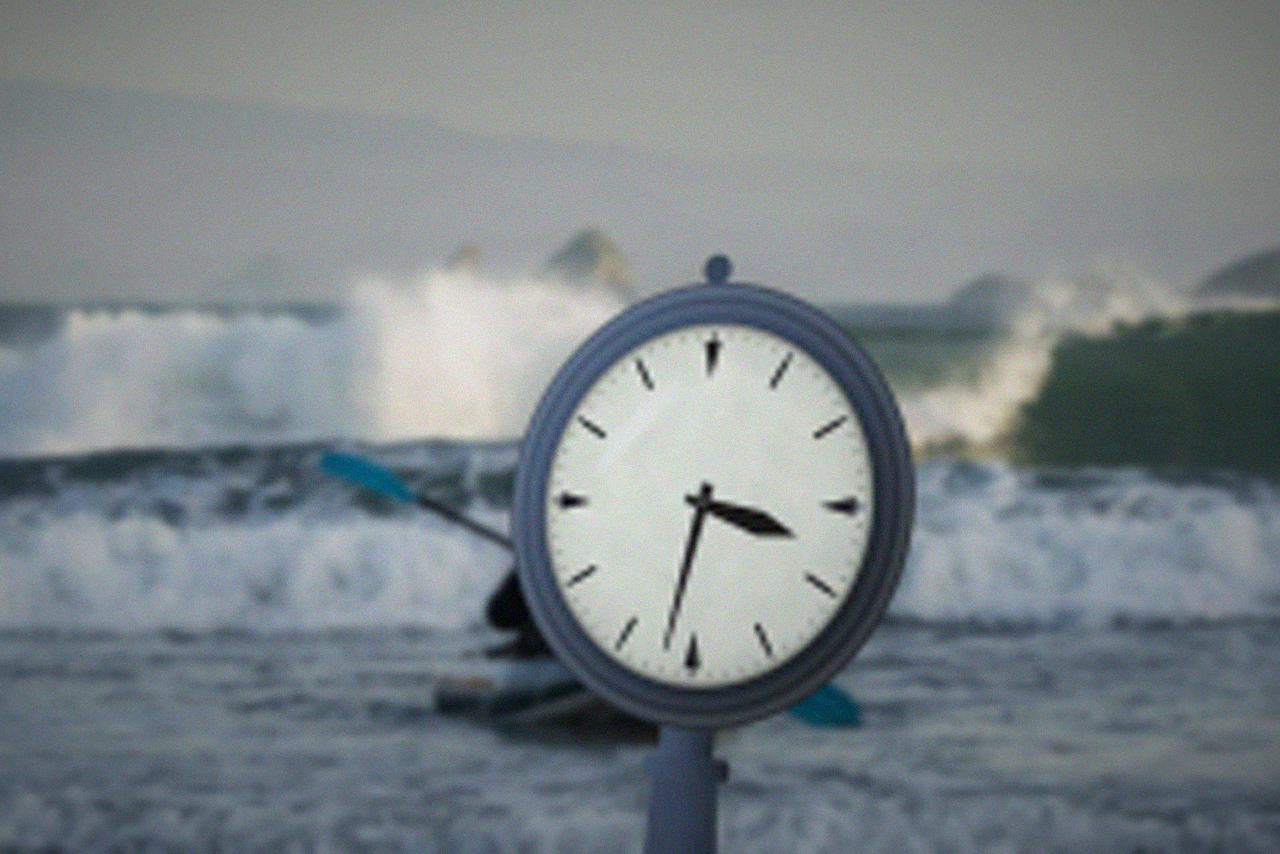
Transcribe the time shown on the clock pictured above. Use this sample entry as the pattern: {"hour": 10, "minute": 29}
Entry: {"hour": 3, "minute": 32}
